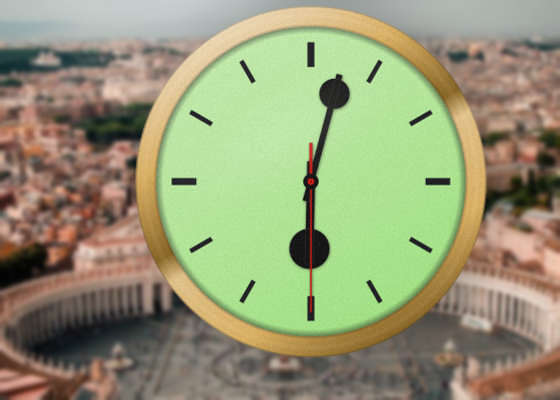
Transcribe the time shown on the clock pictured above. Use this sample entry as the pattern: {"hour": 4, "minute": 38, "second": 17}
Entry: {"hour": 6, "minute": 2, "second": 30}
